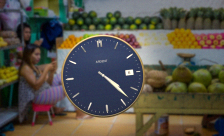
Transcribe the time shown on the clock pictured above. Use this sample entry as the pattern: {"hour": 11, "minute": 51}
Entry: {"hour": 4, "minute": 23}
